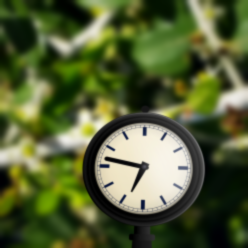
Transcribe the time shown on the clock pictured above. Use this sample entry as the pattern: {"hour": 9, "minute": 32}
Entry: {"hour": 6, "minute": 47}
